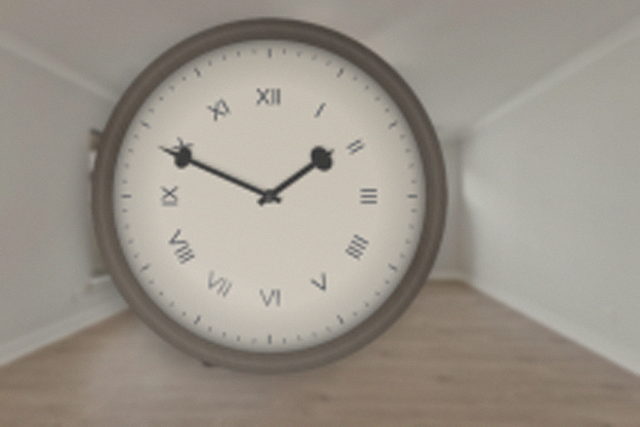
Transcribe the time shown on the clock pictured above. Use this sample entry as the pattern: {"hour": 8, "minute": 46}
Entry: {"hour": 1, "minute": 49}
